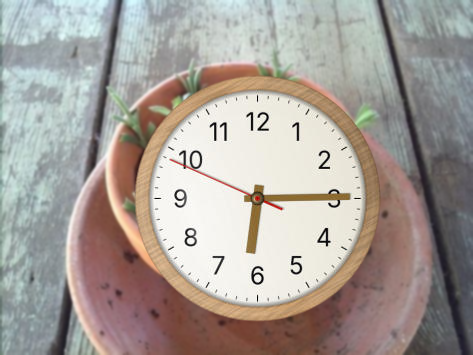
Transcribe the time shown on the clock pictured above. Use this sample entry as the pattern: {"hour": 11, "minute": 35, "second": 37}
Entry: {"hour": 6, "minute": 14, "second": 49}
